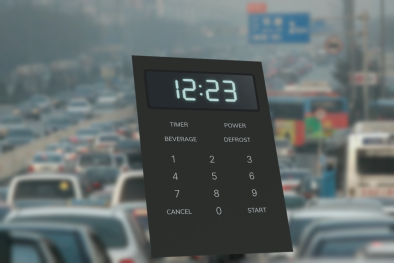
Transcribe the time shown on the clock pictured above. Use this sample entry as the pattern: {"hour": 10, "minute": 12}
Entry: {"hour": 12, "minute": 23}
